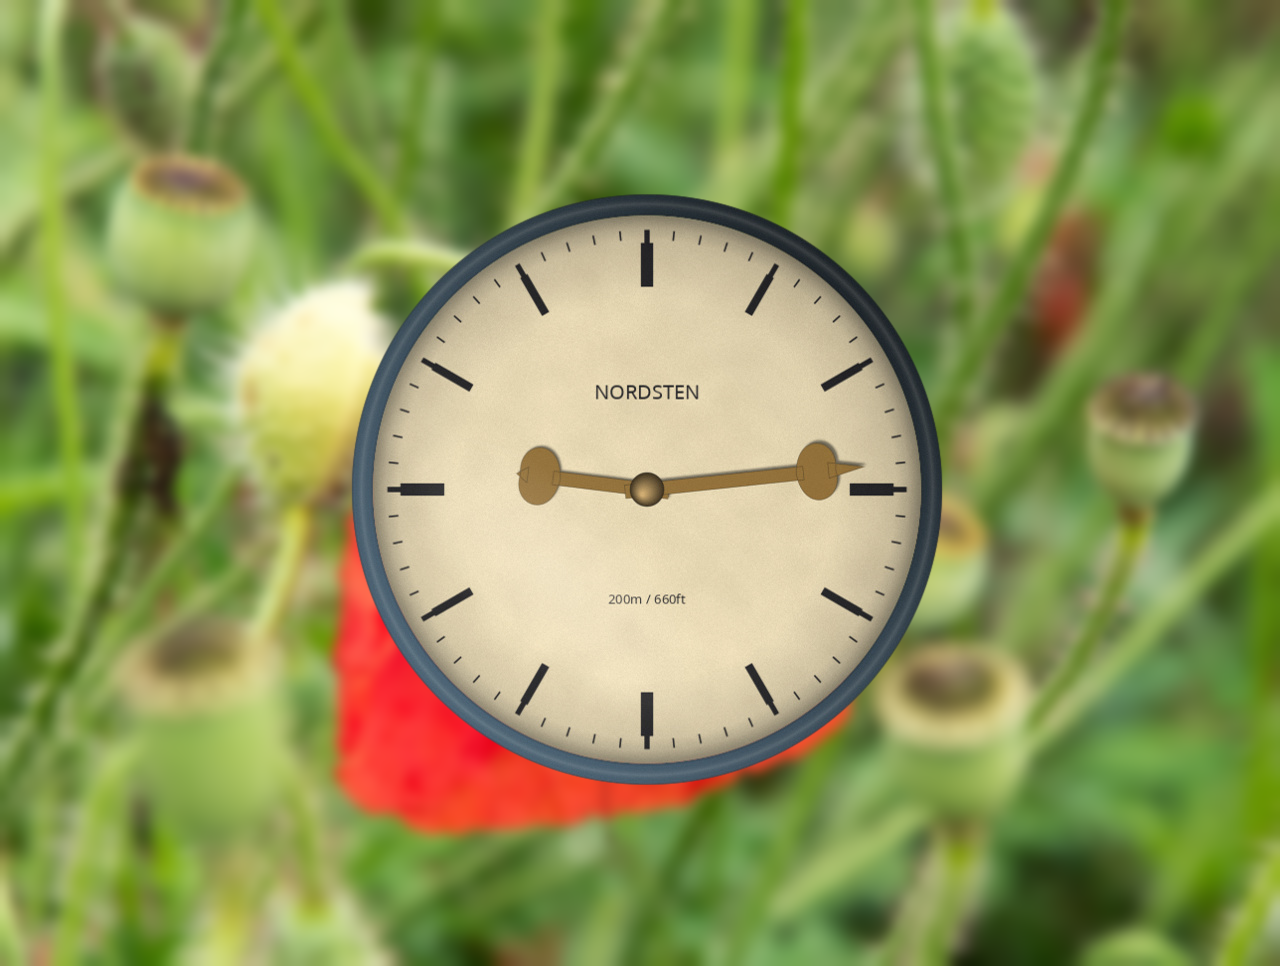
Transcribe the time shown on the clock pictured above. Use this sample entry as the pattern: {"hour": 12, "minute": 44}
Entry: {"hour": 9, "minute": 14}
